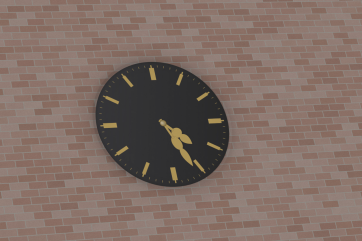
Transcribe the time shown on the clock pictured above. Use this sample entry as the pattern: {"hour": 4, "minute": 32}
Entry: {"hour": 4, "minute": 26}
